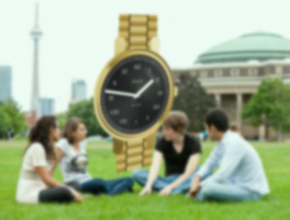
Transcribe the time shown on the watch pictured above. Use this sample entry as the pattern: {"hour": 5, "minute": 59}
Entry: {"hour": 1, "minute": 47}
